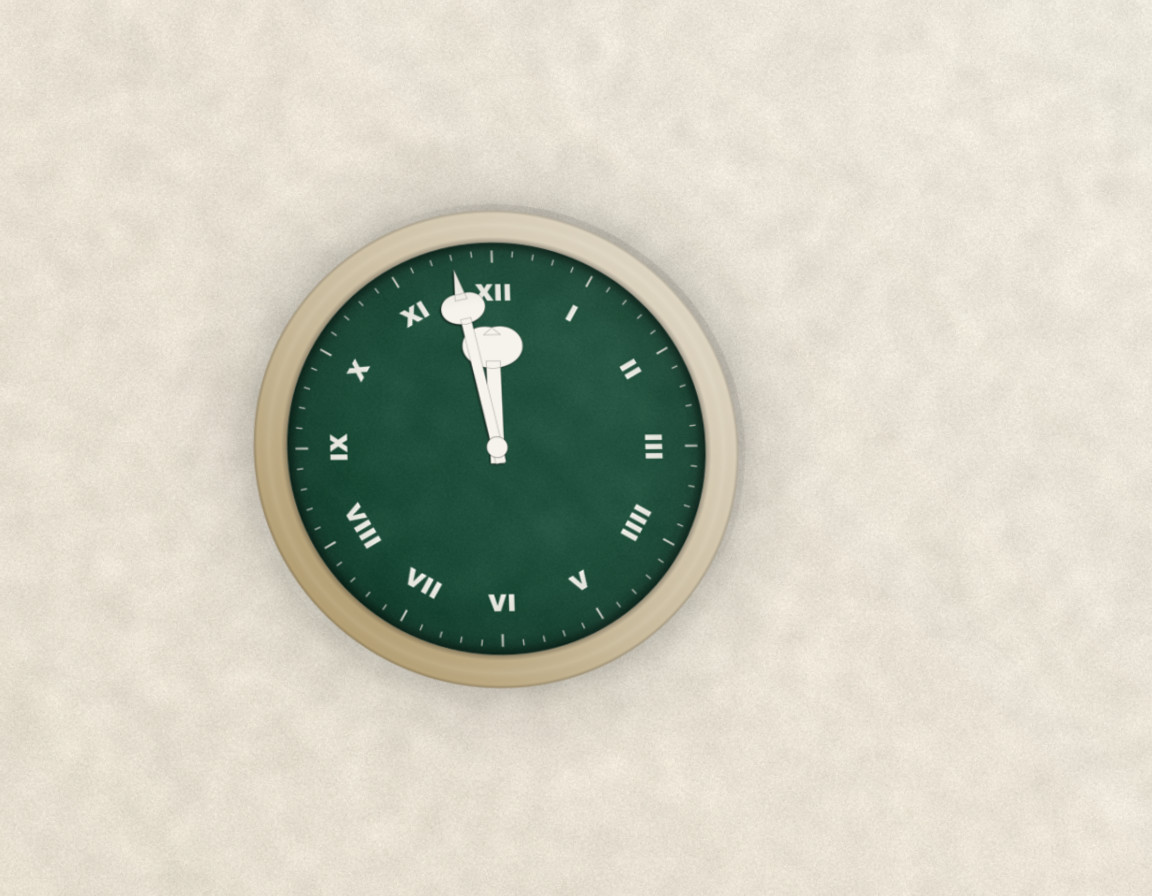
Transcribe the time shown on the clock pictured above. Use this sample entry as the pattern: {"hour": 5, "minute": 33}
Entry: {"hour": 11, "minute": 58}
